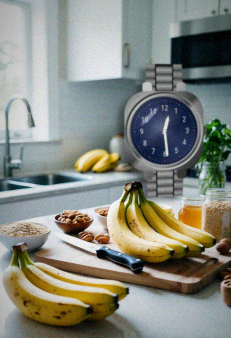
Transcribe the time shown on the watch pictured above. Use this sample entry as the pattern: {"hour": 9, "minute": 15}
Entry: {"hour": 12, "minute": 29}
